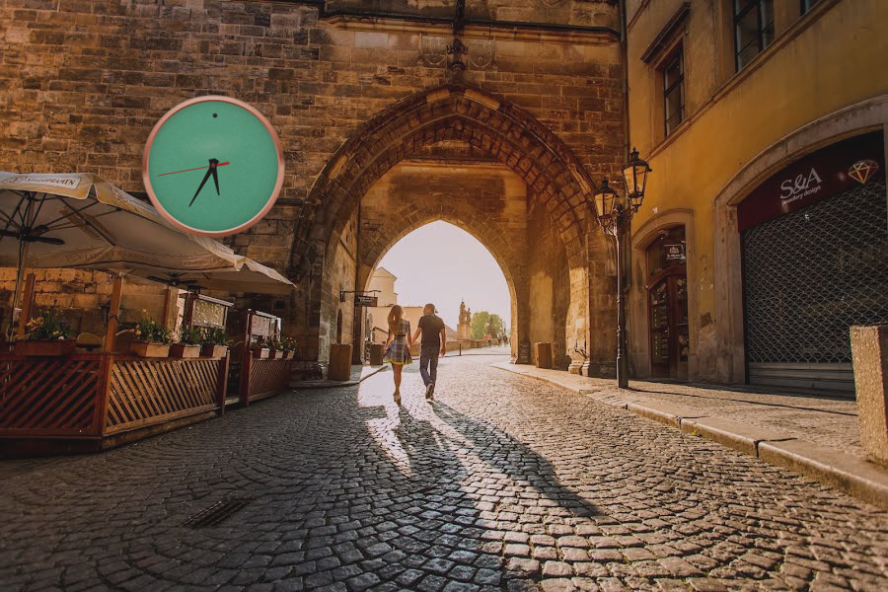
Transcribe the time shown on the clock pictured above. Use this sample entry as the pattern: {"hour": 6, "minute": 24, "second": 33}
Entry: {"hour": 5, "minute": 34, "second": 43}
